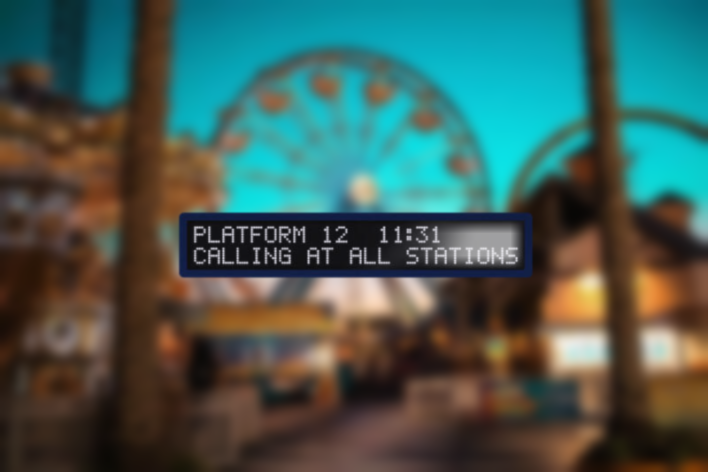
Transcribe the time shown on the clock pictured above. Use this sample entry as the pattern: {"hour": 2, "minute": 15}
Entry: {"hour": 11, "minute": 31}
